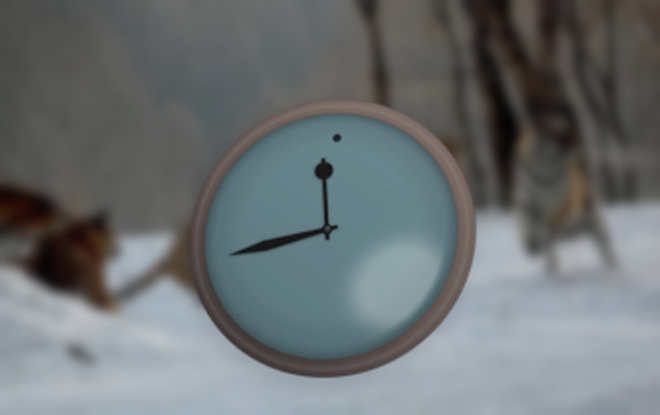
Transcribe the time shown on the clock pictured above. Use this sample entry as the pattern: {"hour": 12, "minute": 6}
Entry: {"hour": 11, "minute": 42}
